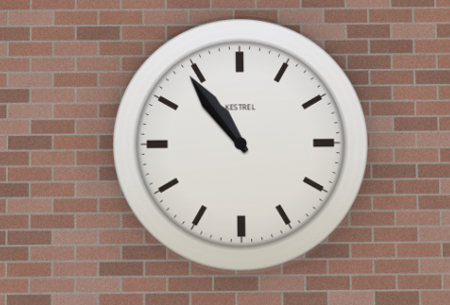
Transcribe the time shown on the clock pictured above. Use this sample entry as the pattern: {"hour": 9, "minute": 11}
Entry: {"hour": 10, "minute": 54}
